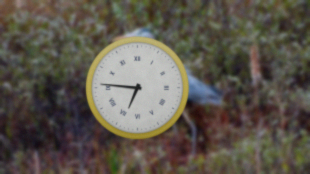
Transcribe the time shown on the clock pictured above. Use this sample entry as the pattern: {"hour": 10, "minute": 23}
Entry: {"hour": 6, "minute": 46}
